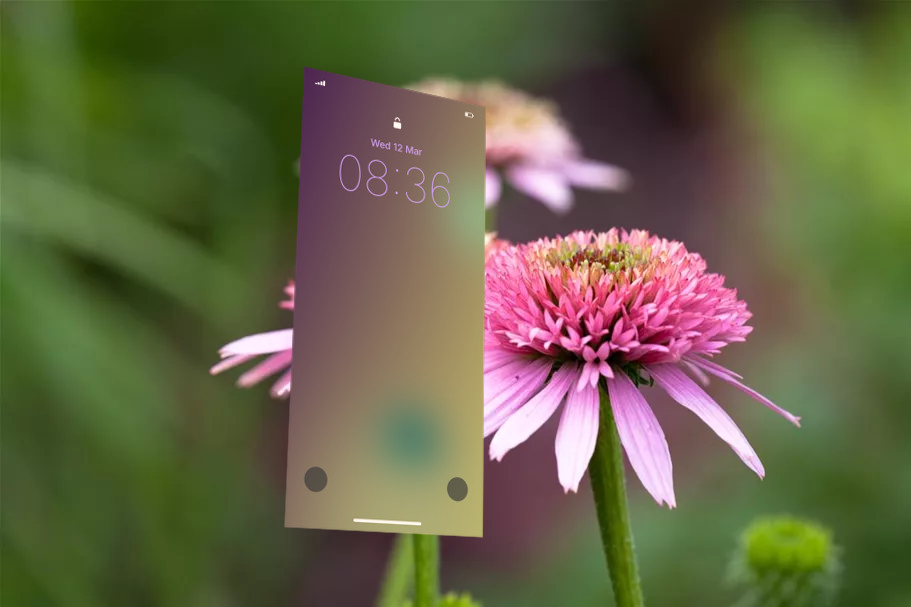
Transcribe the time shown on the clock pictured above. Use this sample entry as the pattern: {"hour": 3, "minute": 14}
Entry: {"hour": 8, "minute": 36}
